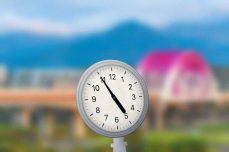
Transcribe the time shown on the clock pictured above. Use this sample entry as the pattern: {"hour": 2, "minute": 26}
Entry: {"hour": 4, "minute": 55}
